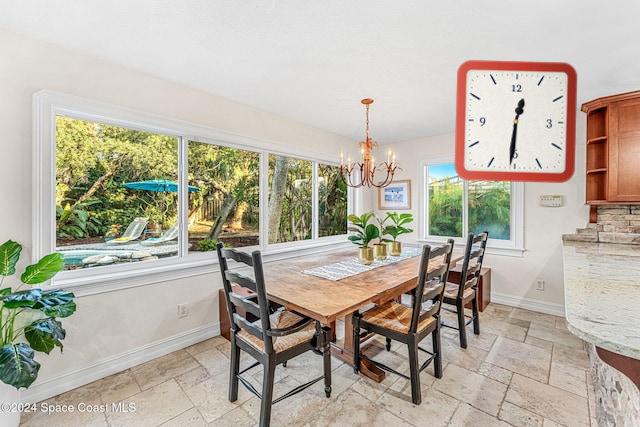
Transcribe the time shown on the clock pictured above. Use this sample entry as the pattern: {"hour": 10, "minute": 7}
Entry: {"hour": 12, "minute": 31}
